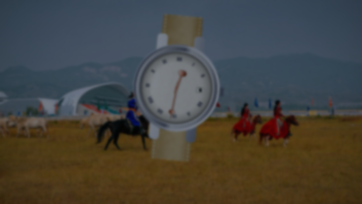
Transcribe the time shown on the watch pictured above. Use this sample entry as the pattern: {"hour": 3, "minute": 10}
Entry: {"hour": 12, "minute": 31}
